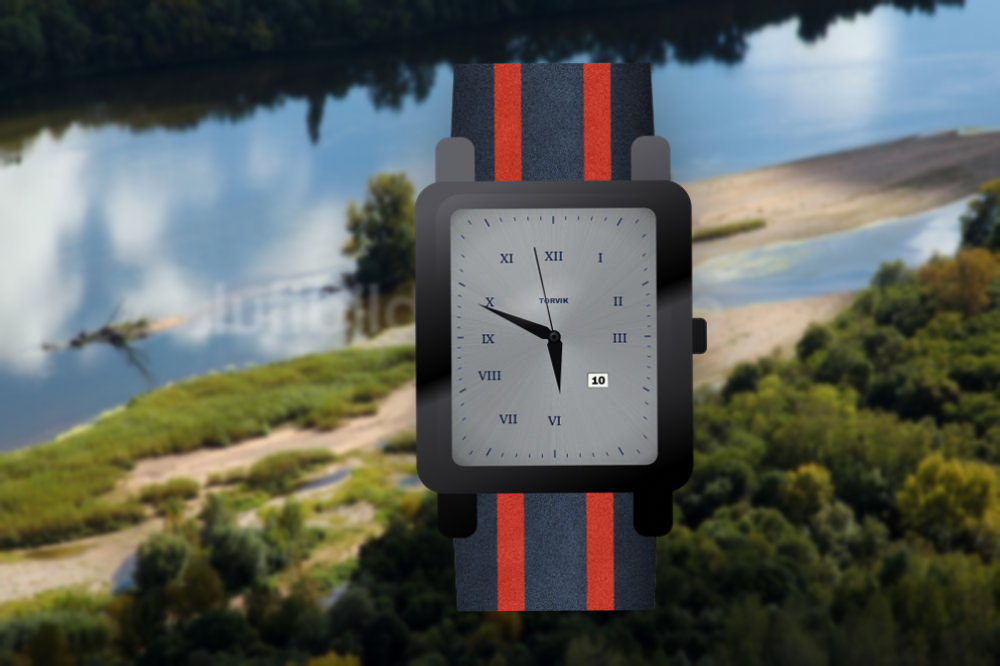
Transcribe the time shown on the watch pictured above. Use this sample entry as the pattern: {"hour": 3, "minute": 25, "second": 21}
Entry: {"hour": 5, "minute": 48, "second": 58}
